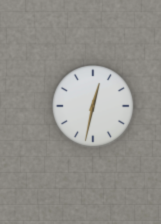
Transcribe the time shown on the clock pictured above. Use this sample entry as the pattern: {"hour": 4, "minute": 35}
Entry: {"hour": 12, "minute": 32}
